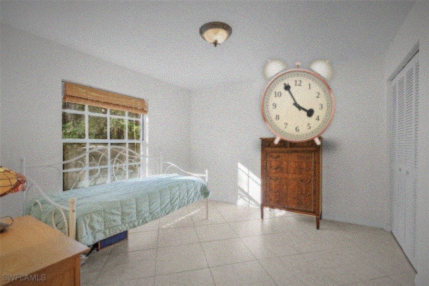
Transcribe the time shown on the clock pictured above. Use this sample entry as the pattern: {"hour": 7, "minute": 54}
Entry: {"hour": 3, "minute": 55}
